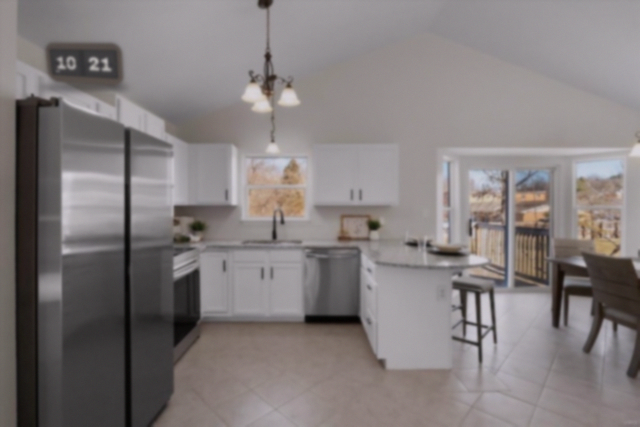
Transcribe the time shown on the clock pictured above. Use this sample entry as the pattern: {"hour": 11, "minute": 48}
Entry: {"hour": 10, "minute": 21}
